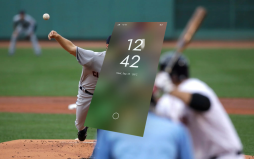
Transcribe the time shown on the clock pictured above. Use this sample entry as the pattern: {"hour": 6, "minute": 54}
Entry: {"hour": 12, "minute": 42}
